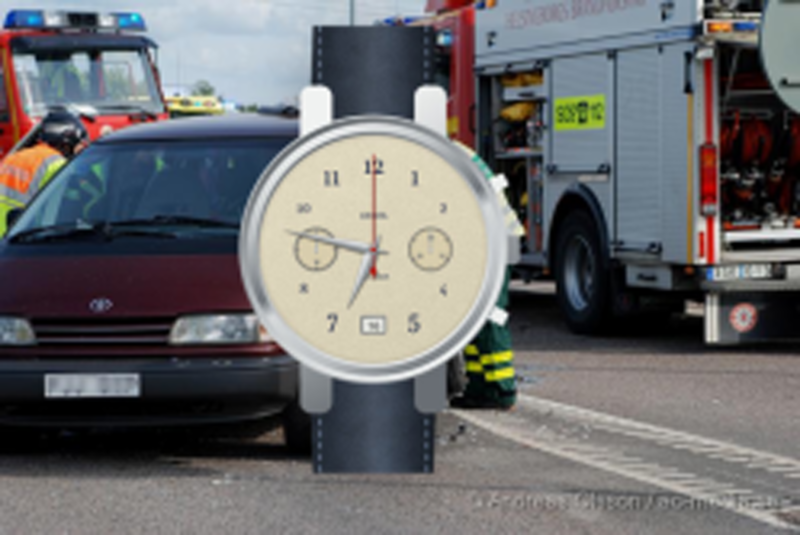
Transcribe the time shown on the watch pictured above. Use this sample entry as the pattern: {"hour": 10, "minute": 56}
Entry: {"hour": 6, "minute": 47}
